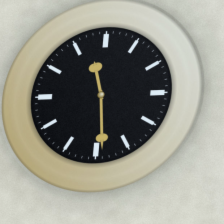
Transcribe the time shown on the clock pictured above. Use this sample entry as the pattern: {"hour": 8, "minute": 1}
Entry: {"hour": 11, "minute": 29}
